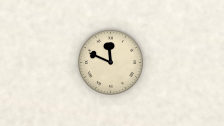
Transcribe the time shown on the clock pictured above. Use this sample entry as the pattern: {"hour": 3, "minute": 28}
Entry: {"hour": 11, "minute": 49}
